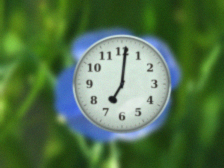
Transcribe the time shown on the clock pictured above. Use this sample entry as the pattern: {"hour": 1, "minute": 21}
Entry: {"hour": 7, "minute": 1}
